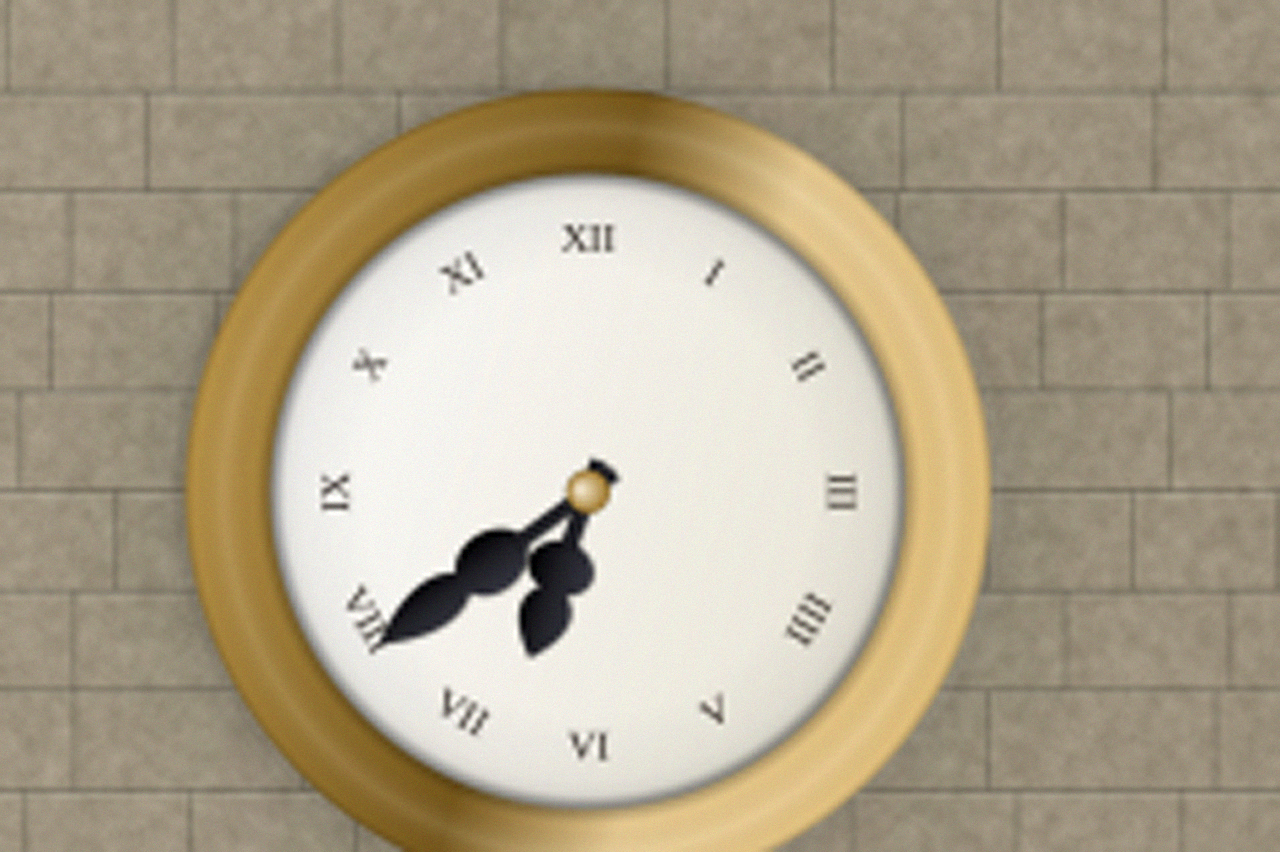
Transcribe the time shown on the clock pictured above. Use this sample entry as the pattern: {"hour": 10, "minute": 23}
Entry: {"hour": 6, "minute": 39}
